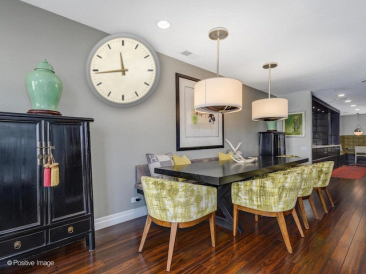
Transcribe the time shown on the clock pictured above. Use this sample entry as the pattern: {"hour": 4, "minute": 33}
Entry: {"hour": 11, "minute": 44}
